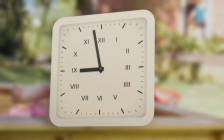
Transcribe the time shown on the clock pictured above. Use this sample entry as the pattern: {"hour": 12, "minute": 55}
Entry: {"hour": 8, "minute": 58}
